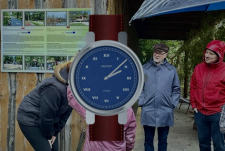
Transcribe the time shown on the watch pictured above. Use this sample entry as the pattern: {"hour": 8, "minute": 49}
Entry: {"hour": 2, "minute": 8}
